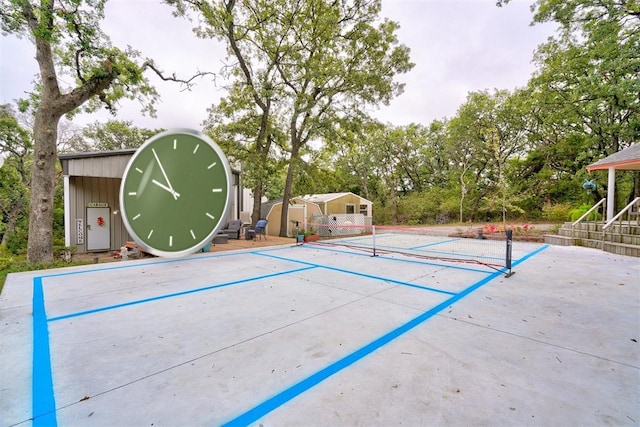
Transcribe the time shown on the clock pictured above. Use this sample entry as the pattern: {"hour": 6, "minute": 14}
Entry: {"hour": 9, "minute": 55}
